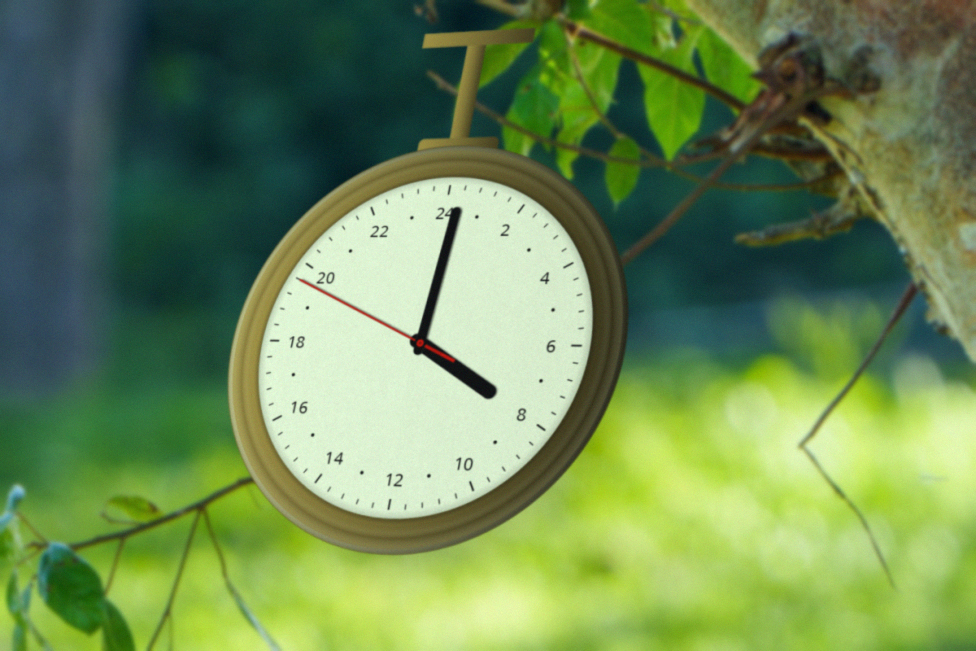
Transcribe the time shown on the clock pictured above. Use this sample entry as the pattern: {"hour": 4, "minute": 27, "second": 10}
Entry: {"hour": 8, "minute": 0, "second": 49}
